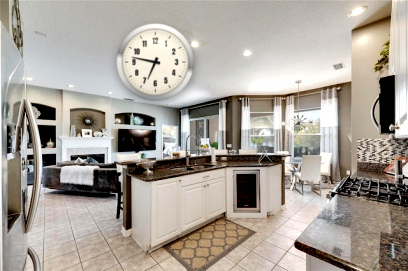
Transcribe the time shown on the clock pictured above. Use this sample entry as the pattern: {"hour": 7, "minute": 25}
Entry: {"hour": 6, "minute": 47}
